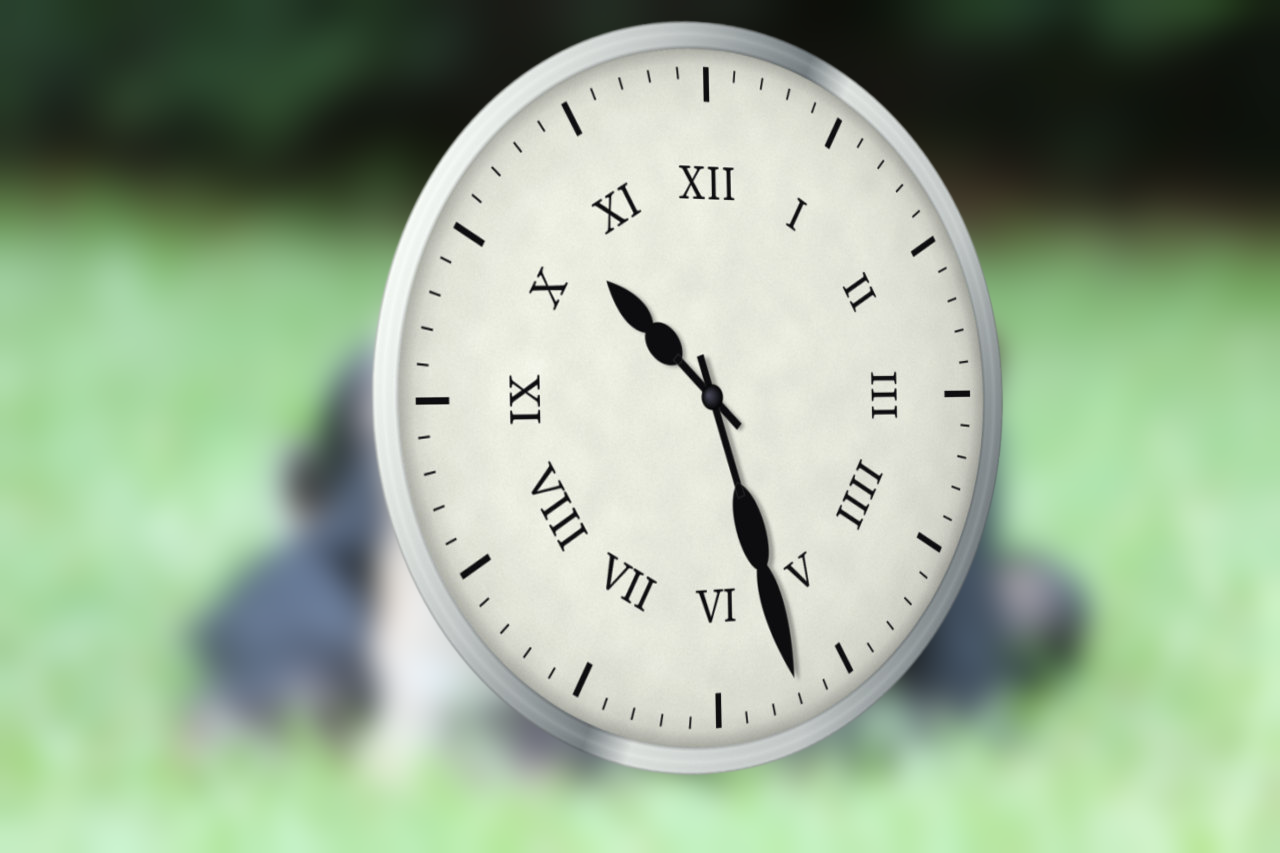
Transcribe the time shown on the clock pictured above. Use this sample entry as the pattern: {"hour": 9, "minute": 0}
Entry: {"hour": 10, "minute": 27}
